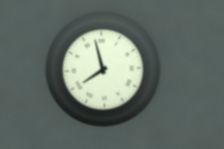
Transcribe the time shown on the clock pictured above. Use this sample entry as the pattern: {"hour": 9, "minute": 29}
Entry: {"hour": 7, "minute": 58}
